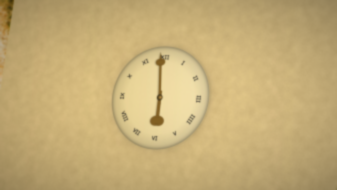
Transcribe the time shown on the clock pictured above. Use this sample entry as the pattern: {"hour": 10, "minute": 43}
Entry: {"hour": 5, "minute": 59}
